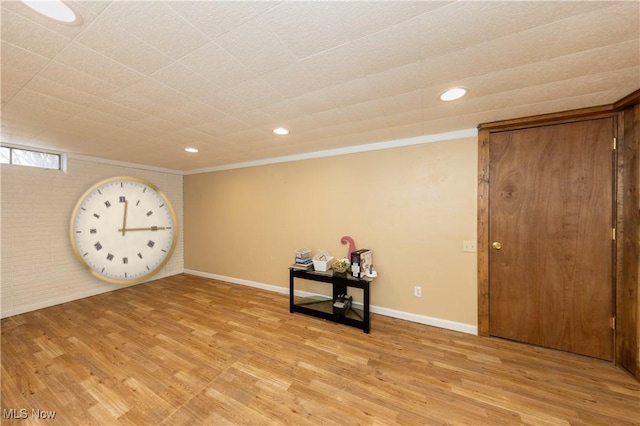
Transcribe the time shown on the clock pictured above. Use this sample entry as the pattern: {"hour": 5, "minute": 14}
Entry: {"hour": 12, "minute": 15}
